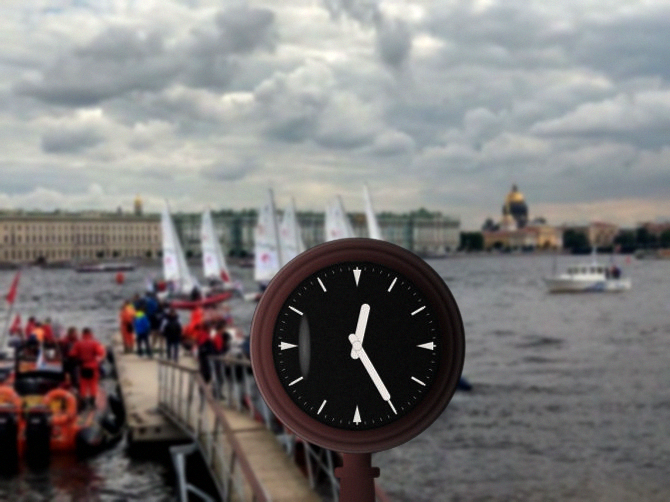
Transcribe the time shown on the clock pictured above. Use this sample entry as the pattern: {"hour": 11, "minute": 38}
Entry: {"hour": 12, "minute": 25}
